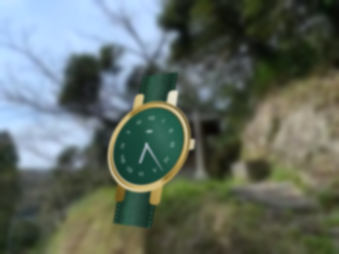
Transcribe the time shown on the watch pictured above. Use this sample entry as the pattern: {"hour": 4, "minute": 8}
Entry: {"hour": 6, "minute": 23}
